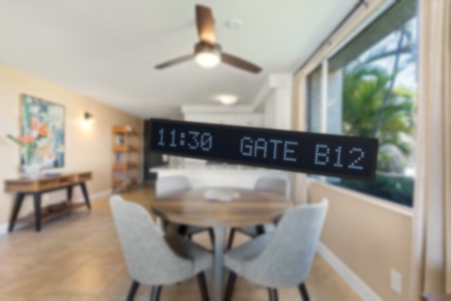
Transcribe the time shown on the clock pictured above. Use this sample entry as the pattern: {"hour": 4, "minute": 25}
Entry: {"hour": 11, "minute": 30}
